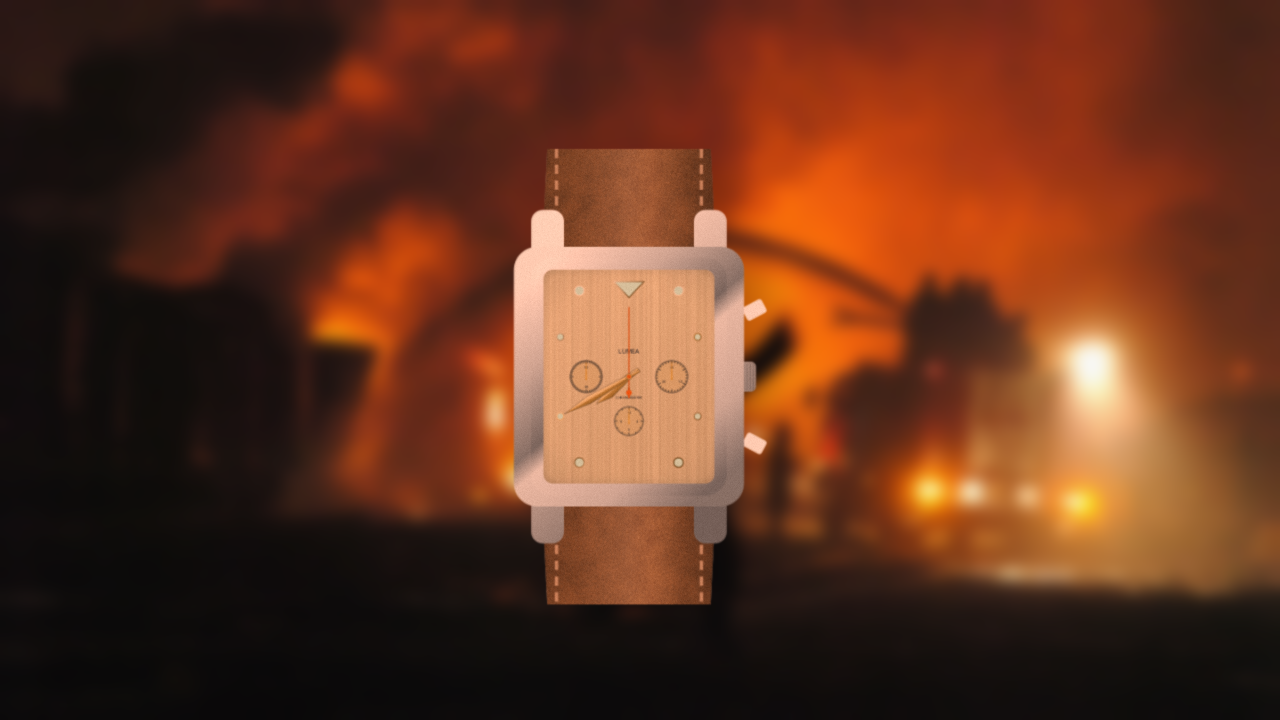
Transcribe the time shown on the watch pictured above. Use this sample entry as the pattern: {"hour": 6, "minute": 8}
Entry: {"hour": 7, "minute": 40}
